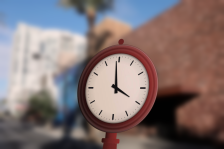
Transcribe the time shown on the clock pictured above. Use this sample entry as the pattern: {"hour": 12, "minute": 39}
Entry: {"hour": 3, "minute": 59}
